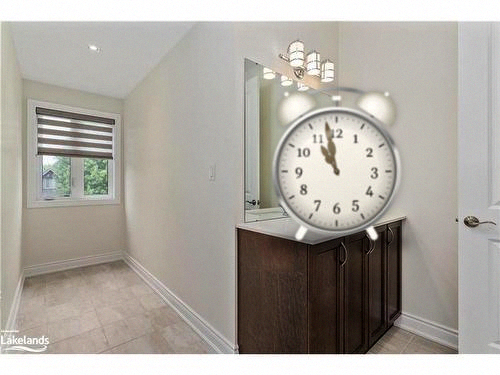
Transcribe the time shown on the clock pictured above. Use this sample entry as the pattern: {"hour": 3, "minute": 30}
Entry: {"hour": 10, "minute": 58}
